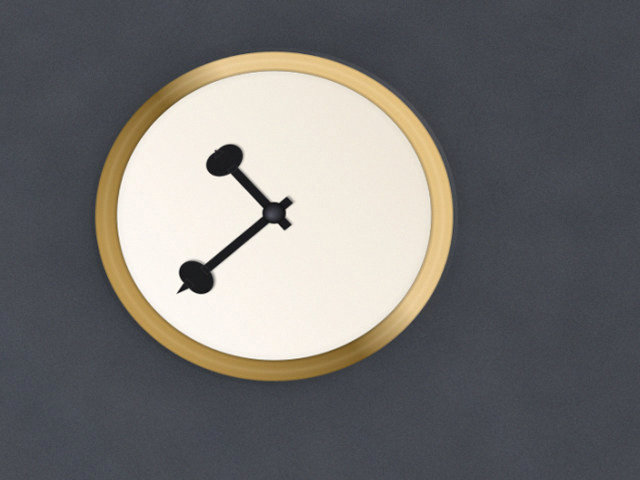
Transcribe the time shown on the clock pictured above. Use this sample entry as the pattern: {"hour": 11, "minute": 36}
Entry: {"hour": 10, "minute": 38}
